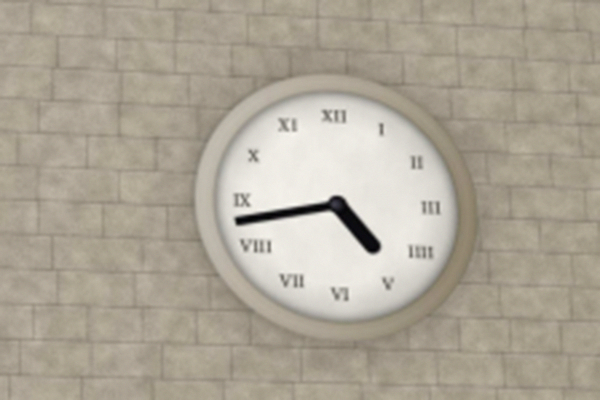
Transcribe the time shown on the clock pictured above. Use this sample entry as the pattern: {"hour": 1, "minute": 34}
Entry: {"hour": 4, "minute": 43}
